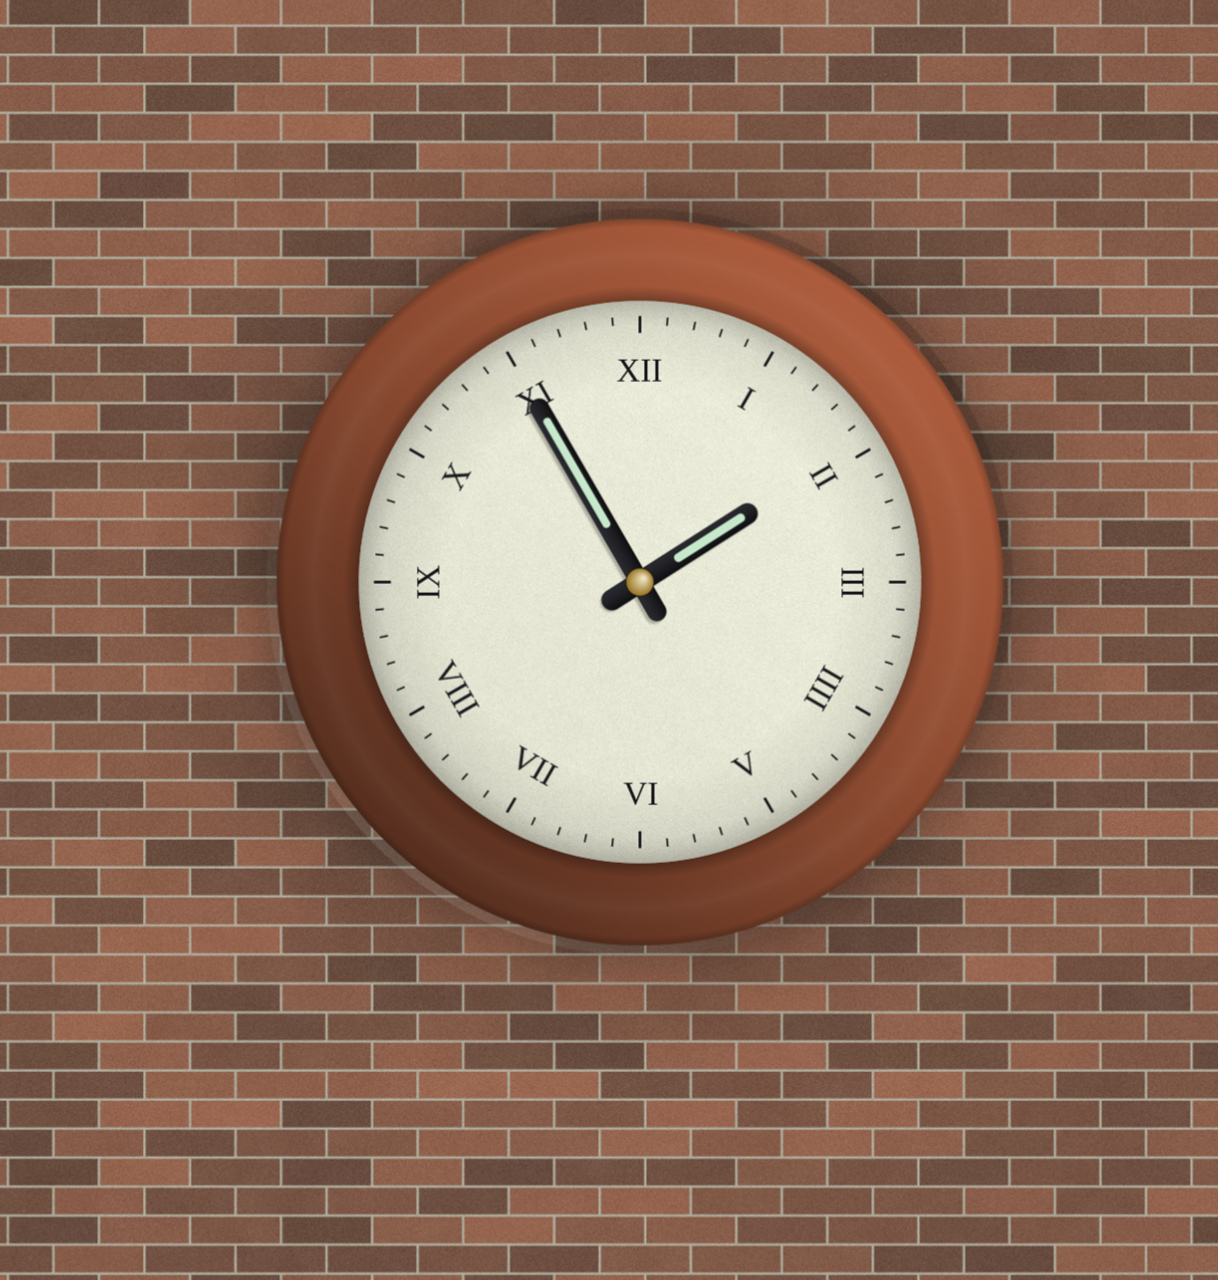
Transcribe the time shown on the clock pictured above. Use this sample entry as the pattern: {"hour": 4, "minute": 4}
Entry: {"hour": 1, "minute": 55}
